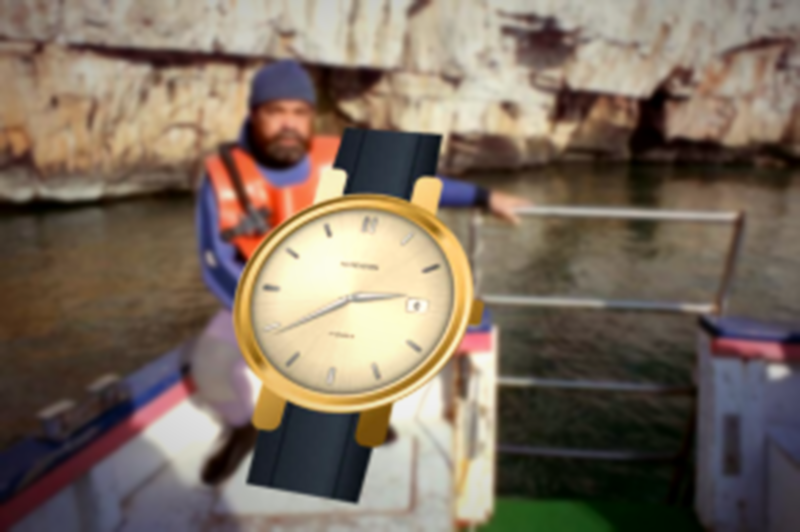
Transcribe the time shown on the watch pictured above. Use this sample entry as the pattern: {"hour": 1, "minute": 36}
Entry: {"hour": 2, "minute": 39}
